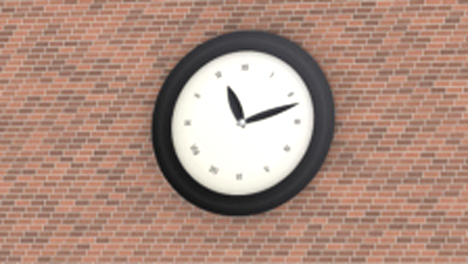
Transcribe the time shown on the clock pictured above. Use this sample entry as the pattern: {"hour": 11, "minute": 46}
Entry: {"hour": 11, "minute": 12}
